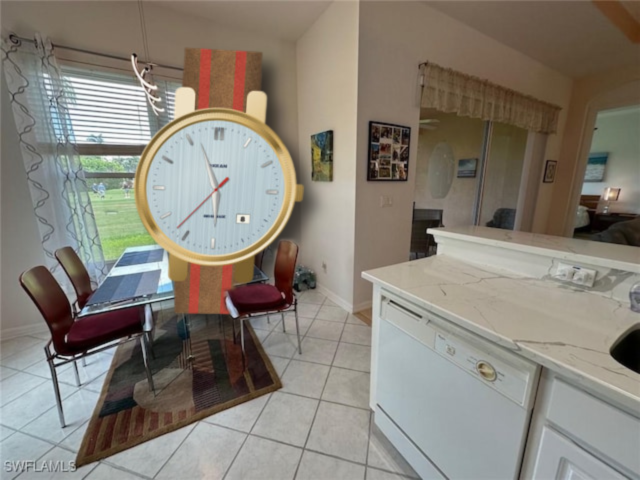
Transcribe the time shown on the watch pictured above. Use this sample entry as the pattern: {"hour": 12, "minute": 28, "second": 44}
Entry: {"hour": 5, "minute": 56, "second": 37}
